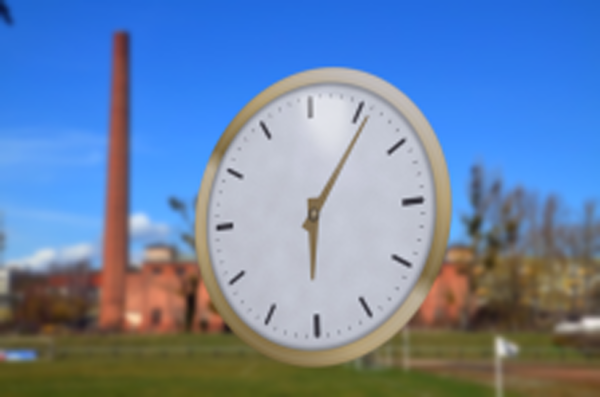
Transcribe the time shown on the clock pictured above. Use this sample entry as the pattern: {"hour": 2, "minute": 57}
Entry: {"hour": 6, "minute": 6}
